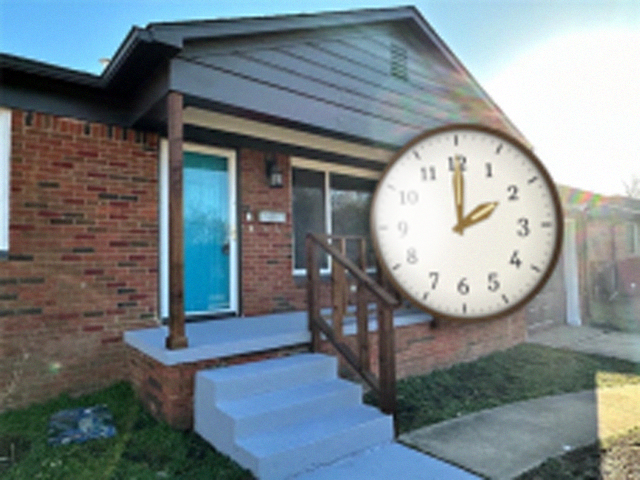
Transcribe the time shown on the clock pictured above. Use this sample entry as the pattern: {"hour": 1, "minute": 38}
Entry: {"hour": 2, "minute": 0}
